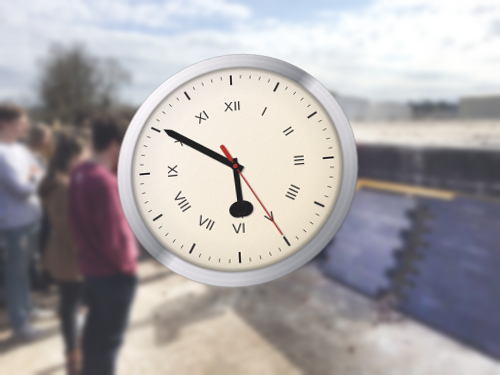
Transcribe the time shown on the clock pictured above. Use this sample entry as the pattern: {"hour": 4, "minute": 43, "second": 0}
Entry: {"hour": 5, "minute": 50, "second": 25}
